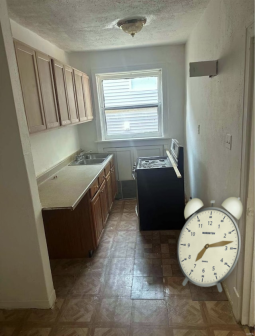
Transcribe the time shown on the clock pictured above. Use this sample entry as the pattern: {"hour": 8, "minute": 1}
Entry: {"hour": 7, "minute": 13}
